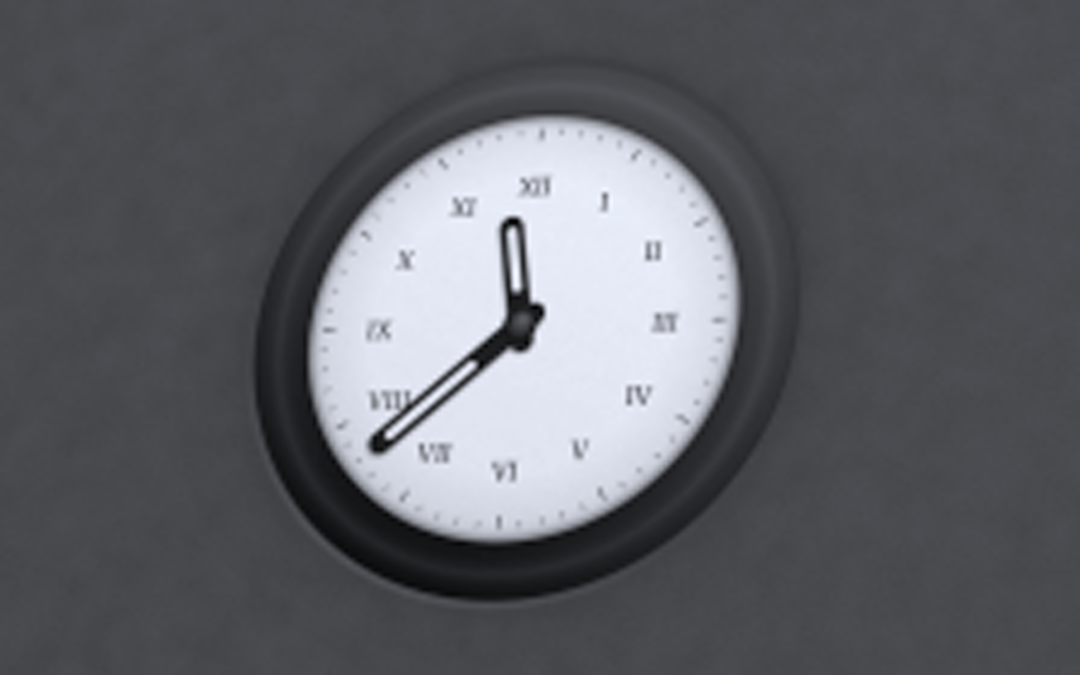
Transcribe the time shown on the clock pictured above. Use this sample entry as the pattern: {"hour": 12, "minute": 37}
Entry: {"hour": 11, "minute": 38}
